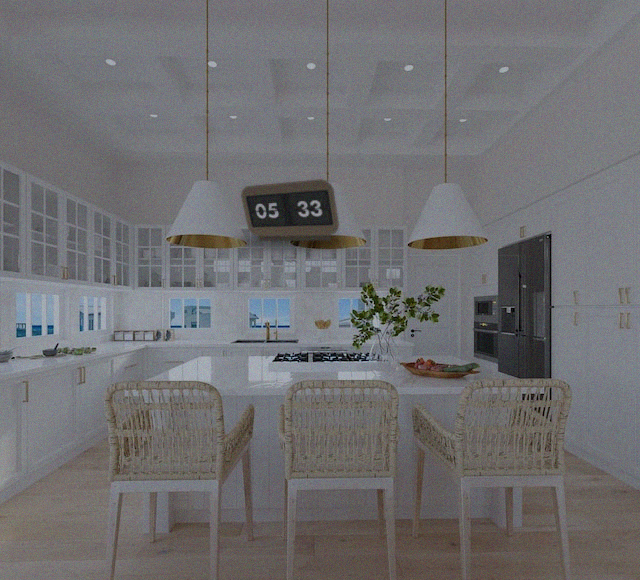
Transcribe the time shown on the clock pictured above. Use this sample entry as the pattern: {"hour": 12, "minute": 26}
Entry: {"hour": 5, "minute": 33}
